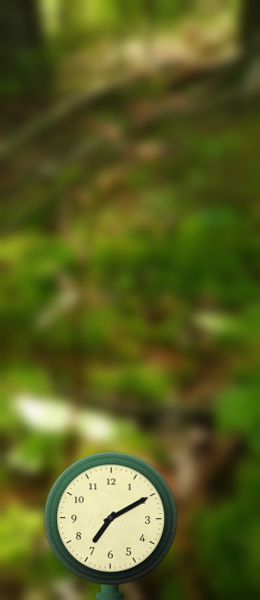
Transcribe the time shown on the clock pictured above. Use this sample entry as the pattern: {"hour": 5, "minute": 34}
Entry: {"hour": 7, "minute": 10}
